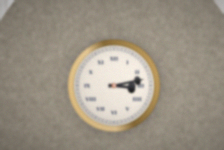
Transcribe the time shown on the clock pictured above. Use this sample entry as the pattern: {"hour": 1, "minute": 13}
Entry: {"hour": 3, "minute": 13}
